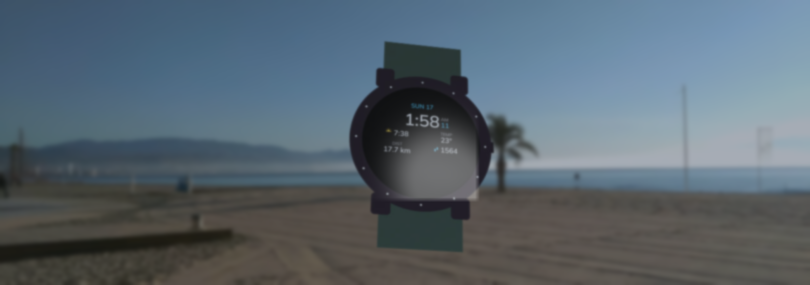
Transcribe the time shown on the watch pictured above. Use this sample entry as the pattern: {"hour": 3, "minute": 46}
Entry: {"hour": 1, "minute": 58}
